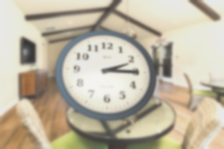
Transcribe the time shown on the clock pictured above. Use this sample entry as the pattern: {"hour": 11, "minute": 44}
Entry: {"hour": 2, "minute": 15}
